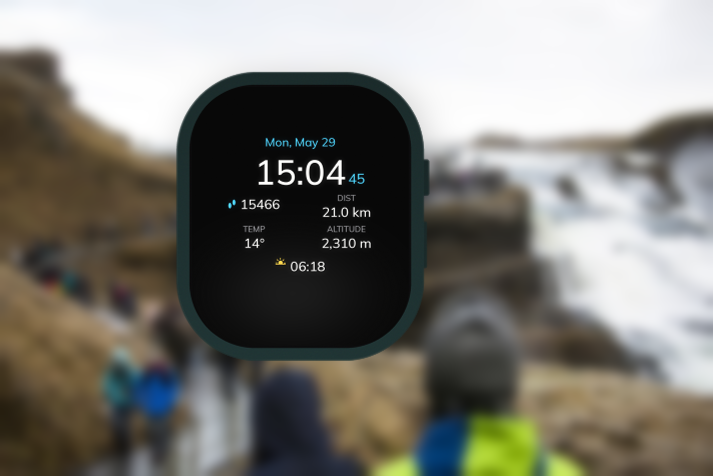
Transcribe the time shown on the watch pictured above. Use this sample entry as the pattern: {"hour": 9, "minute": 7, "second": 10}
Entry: {"hour": 15, "minute": 4, "second": 45}
